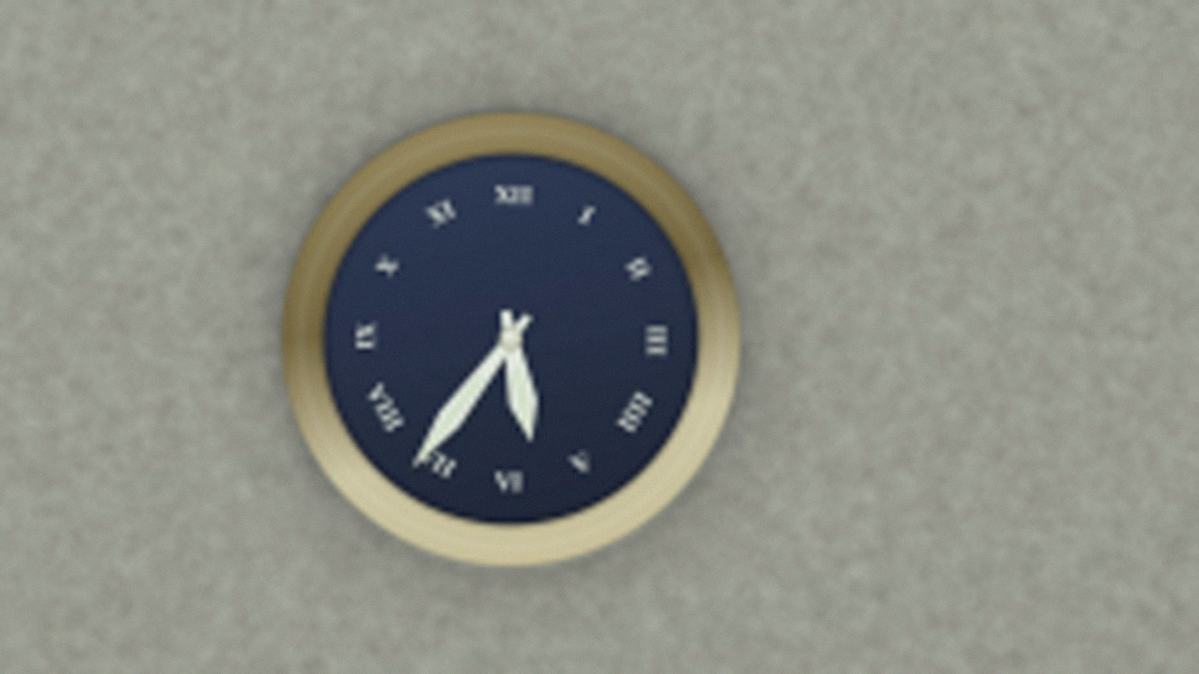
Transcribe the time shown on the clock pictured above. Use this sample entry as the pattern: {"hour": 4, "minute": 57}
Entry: {"hour": 5, "minute": 36}
